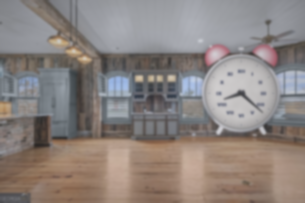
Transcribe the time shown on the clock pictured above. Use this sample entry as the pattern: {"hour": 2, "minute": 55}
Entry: {"hour": 8, "minute": 22}
